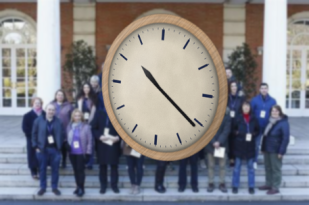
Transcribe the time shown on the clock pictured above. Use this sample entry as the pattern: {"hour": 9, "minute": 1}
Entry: {"hour": 10, "minute": 21}
